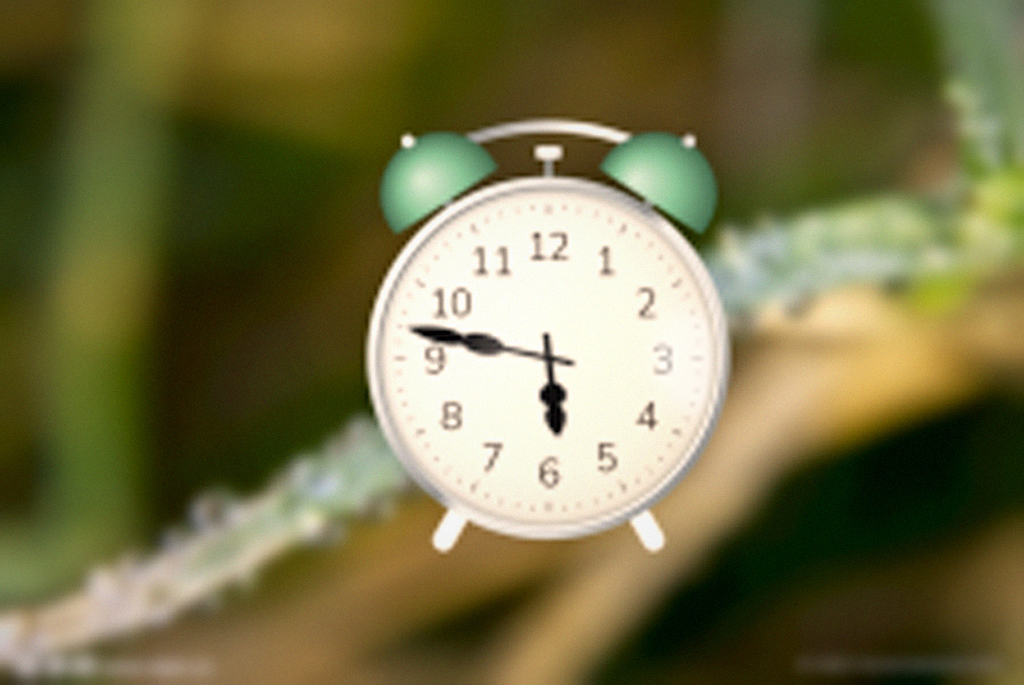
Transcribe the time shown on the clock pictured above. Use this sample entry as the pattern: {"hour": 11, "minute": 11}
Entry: {"hour": 5, "minute": 47}
